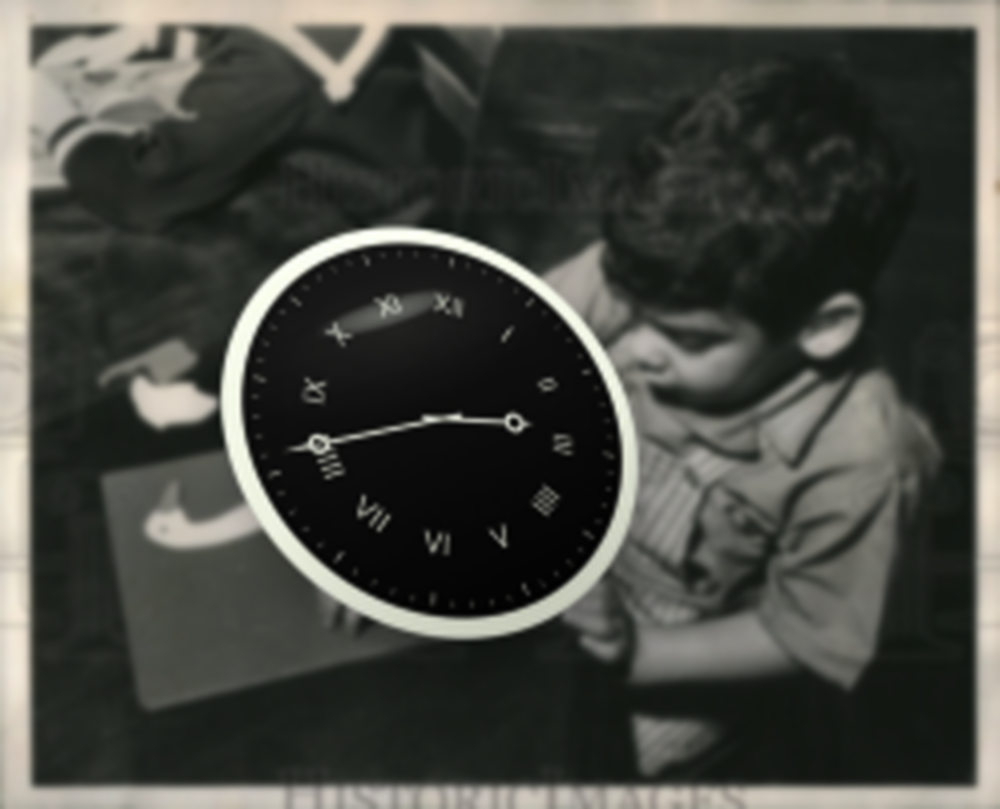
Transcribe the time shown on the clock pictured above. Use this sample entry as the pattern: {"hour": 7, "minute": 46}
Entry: {"hour": 2, "minute": 41}
